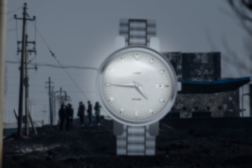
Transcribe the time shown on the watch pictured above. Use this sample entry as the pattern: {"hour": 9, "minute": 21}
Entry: {"hour": 4, "minute": 45}
